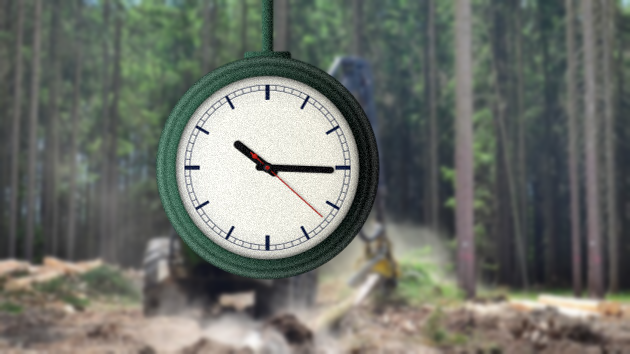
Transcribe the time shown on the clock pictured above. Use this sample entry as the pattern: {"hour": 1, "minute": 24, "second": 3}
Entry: {"hour": 10, "minute": 15, "second": 22}
